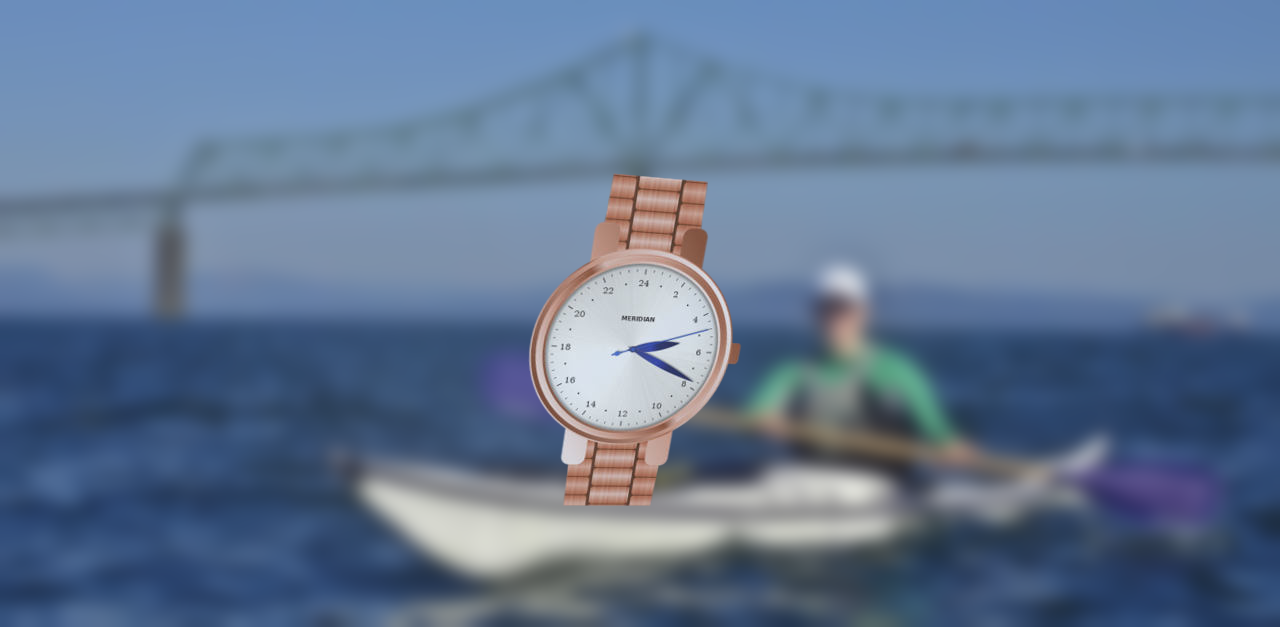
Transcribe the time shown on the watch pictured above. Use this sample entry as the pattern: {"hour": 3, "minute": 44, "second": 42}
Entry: {"hour": 5, "minute": 19, "second": 12}
